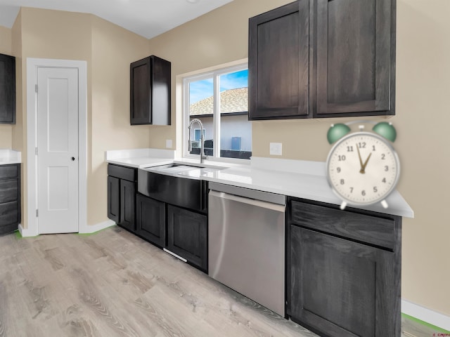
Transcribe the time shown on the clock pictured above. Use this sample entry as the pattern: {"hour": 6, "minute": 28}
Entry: {"hour": 12, "minute": 58}
